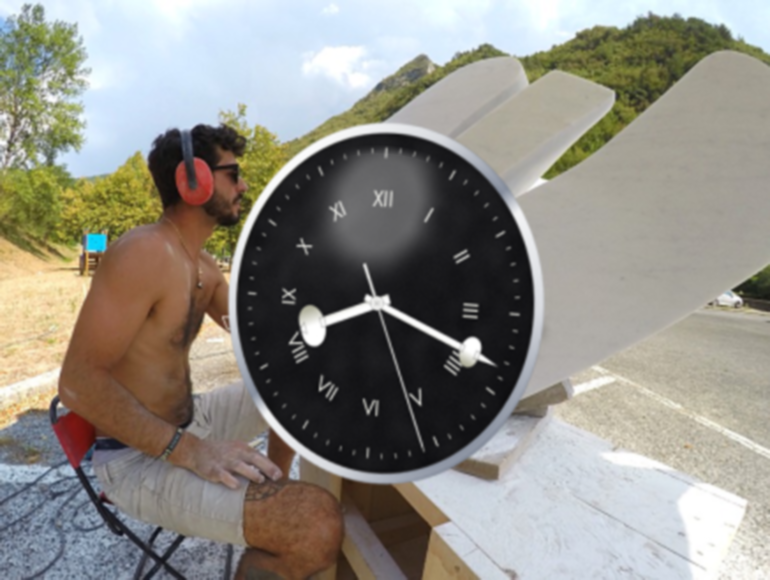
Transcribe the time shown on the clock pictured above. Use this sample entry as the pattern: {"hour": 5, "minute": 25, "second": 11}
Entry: {"hour": 8, "minute": 18, "second": 26}
